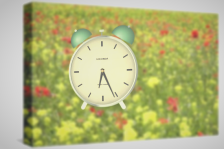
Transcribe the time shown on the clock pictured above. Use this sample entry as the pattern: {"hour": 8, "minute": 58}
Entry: {"hour": 6, "minute": 26}
